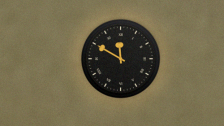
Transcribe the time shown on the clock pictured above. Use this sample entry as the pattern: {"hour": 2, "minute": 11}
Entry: {"hour": 11, "minute": 50}
